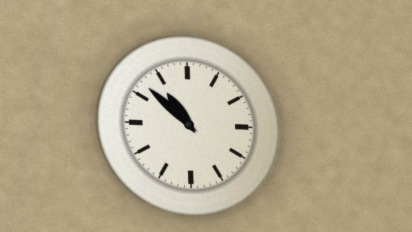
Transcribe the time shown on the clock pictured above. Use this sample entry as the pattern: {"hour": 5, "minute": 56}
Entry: {"hour": 10, "minute": 52}
